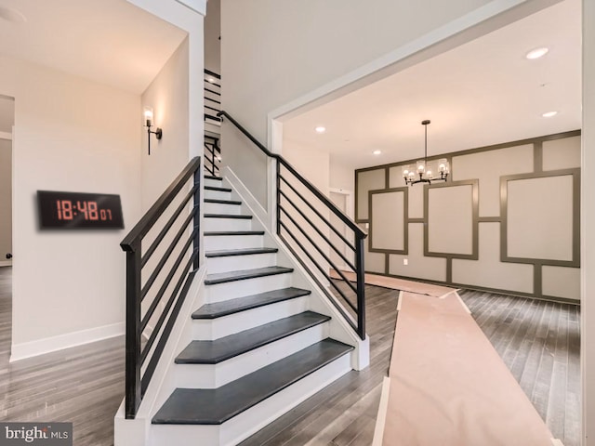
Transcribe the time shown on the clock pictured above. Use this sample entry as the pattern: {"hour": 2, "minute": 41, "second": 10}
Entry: {"hour": 18, "minute": 48, "second": 7}
